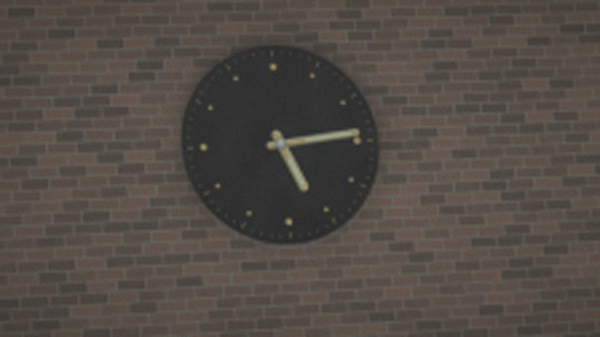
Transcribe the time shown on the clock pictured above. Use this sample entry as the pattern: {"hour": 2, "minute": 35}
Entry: {"hour": 5, "minute": 14}
